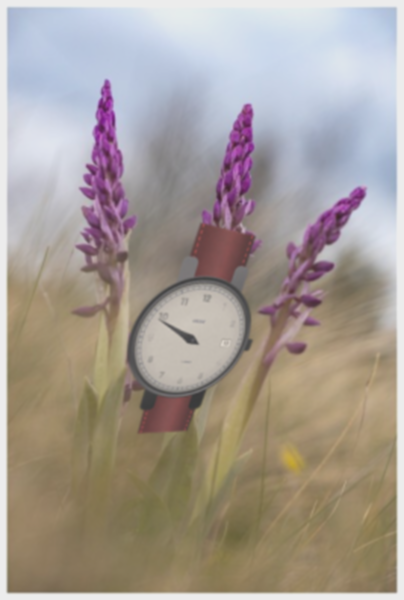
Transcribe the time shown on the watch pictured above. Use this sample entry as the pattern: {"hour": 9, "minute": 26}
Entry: {"hour": 9, "minute": 49}
